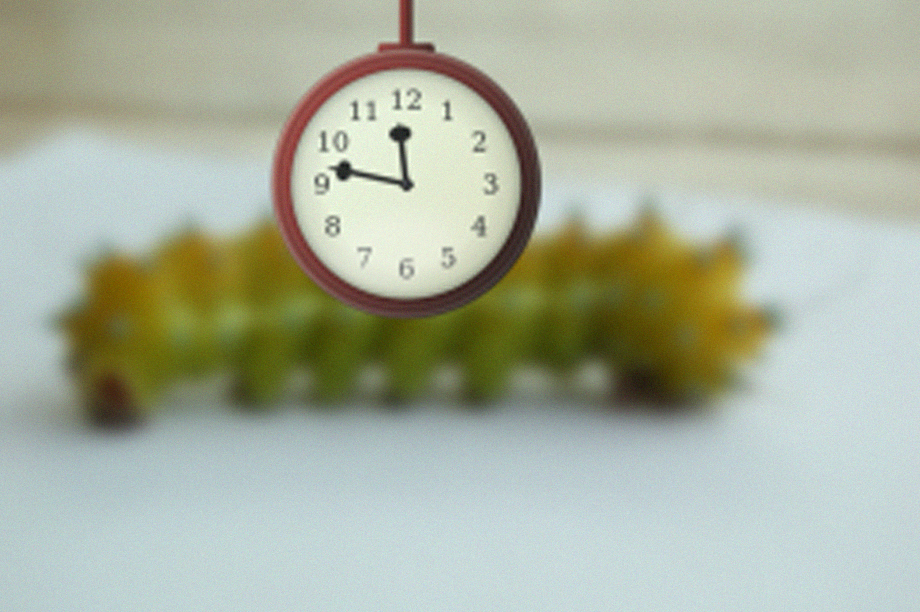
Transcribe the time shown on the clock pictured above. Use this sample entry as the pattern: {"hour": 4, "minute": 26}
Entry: {"hour": 11, "minute": 47}
